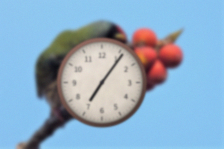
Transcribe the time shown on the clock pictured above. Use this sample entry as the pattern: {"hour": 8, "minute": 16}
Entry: {"hour": 7, "minute": 6}
